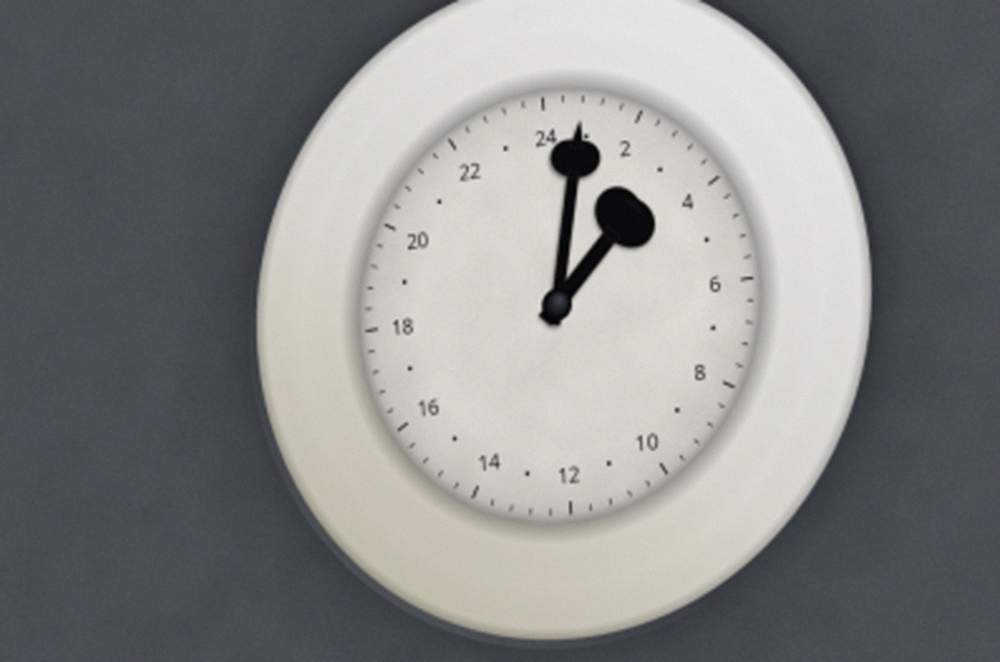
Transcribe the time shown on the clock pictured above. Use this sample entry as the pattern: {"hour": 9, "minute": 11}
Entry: {"hour": 3, "minute": 2}
